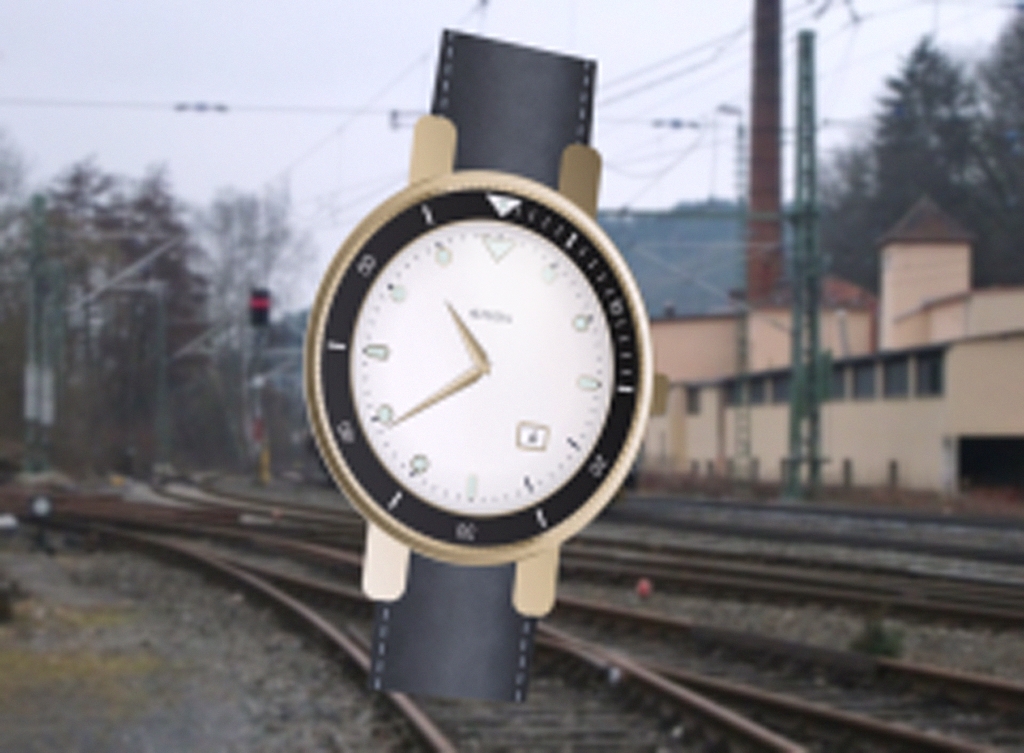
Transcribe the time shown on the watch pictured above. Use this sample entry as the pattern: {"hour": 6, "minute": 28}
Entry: {"hour": 10, "minute": 39}
